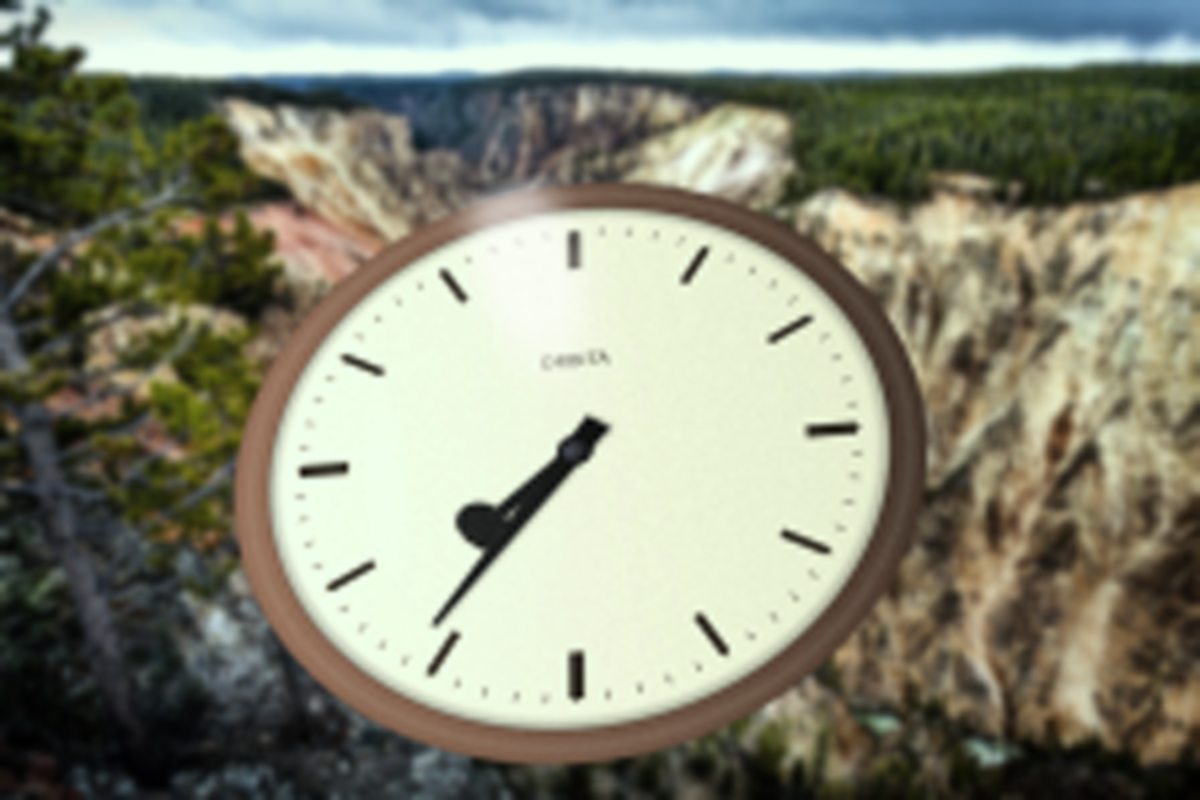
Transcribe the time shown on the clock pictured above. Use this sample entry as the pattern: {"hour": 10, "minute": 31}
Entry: {"hour": 7, "minute": 36}
